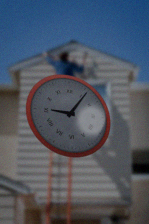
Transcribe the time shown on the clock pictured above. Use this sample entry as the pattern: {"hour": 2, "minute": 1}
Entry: {"hour": 9, "minute": 6}
